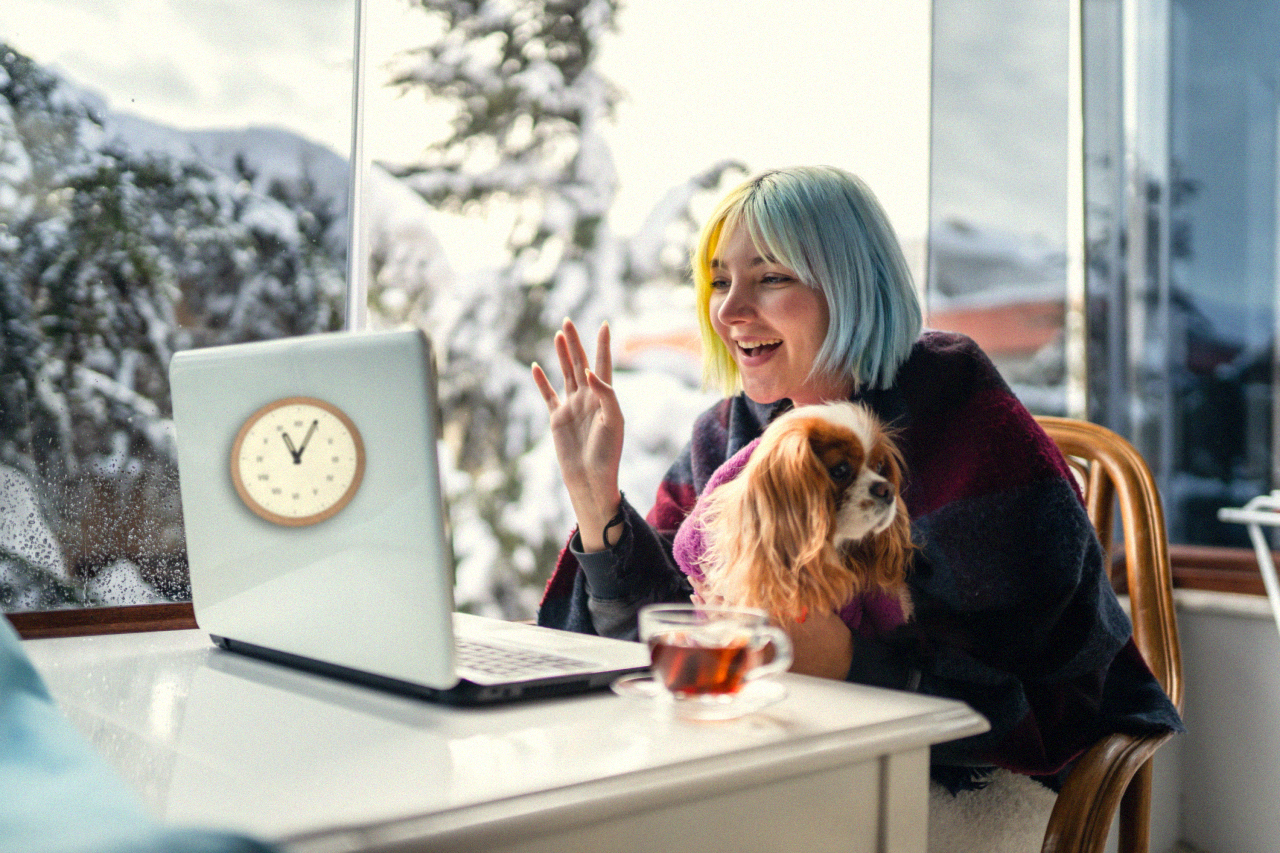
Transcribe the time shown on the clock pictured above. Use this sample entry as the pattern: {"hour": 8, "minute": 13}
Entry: {"hour": 11, "minute": 4}
